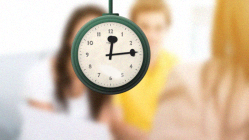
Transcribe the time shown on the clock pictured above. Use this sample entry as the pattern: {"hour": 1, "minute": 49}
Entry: {"hour": 12, "minute": 14}
